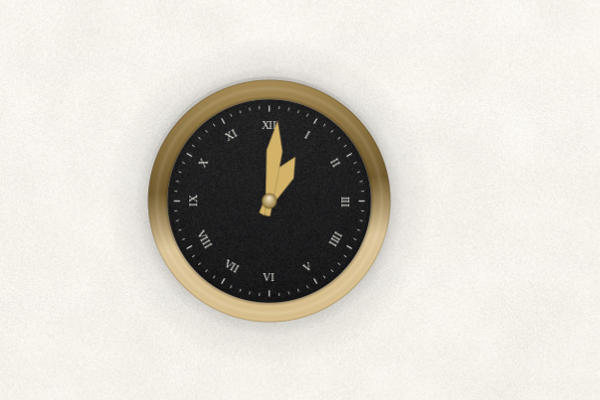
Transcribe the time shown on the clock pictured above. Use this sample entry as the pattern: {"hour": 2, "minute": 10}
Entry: {"hour": 1, "minute": 1}
